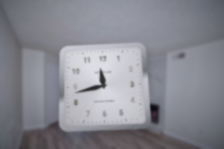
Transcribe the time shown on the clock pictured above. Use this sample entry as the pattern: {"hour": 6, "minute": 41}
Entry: {"hour": 11, "minute": 43}
